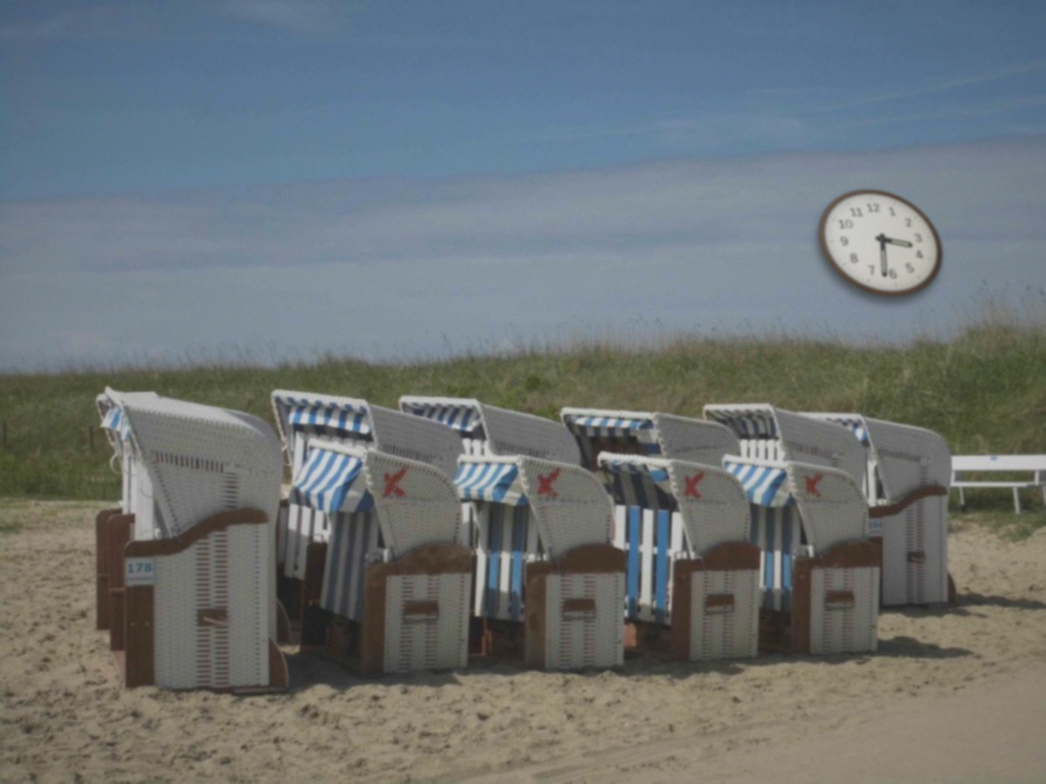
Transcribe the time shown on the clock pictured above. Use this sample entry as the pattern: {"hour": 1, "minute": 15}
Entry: {"hour": 3, "minute": 32}
